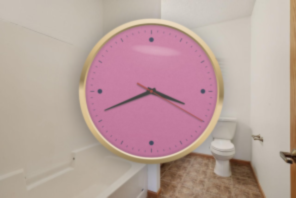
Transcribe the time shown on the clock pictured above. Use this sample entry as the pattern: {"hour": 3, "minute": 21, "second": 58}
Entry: {"hour": 3, "minute": 41, "second": 20}
